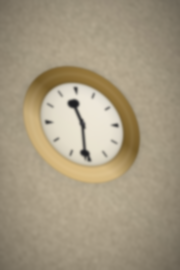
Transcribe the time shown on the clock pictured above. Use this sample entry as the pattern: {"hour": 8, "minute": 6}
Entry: {"hour": 11, "minute": 31}
